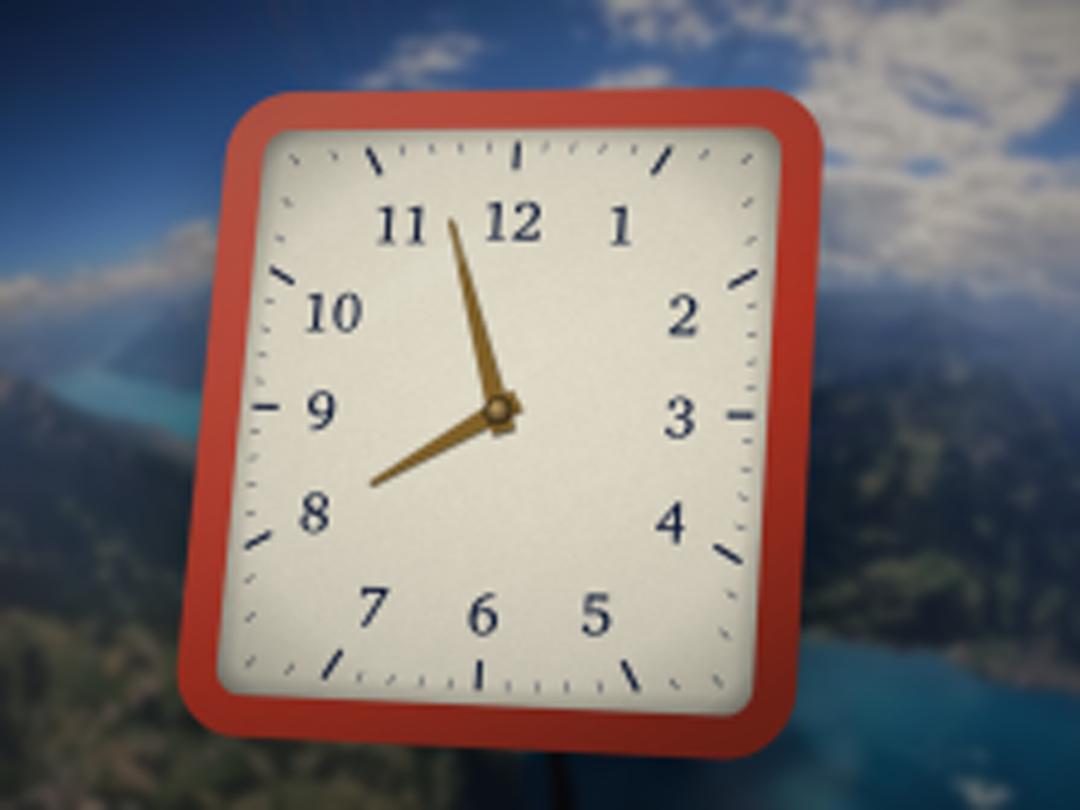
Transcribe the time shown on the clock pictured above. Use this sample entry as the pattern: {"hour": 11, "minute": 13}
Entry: {"hour": 7, "minute": 57}
